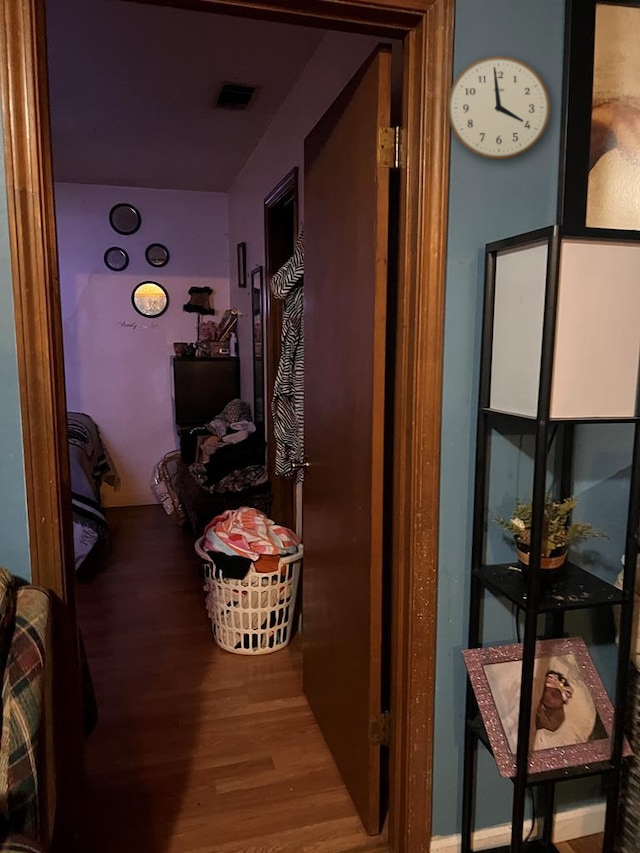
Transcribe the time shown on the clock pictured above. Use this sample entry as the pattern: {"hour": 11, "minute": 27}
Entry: {"hour": 3, "minute": 59}
